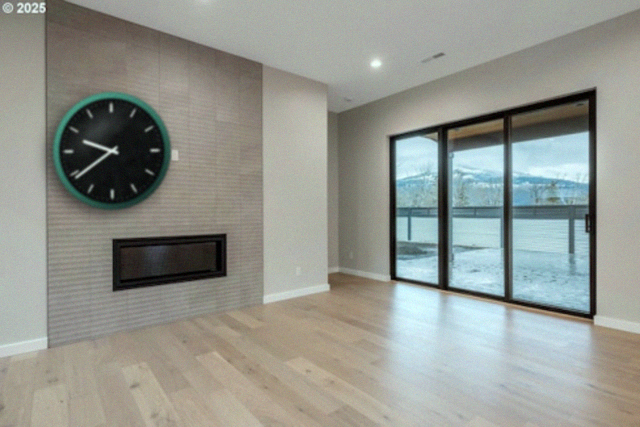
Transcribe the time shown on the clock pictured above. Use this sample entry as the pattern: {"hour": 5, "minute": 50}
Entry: {"hour": 9, "minute": 39}
